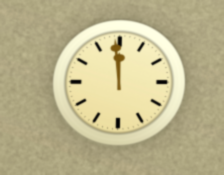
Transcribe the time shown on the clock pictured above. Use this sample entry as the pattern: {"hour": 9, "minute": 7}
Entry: {"hour": 11, "minute": 59}
